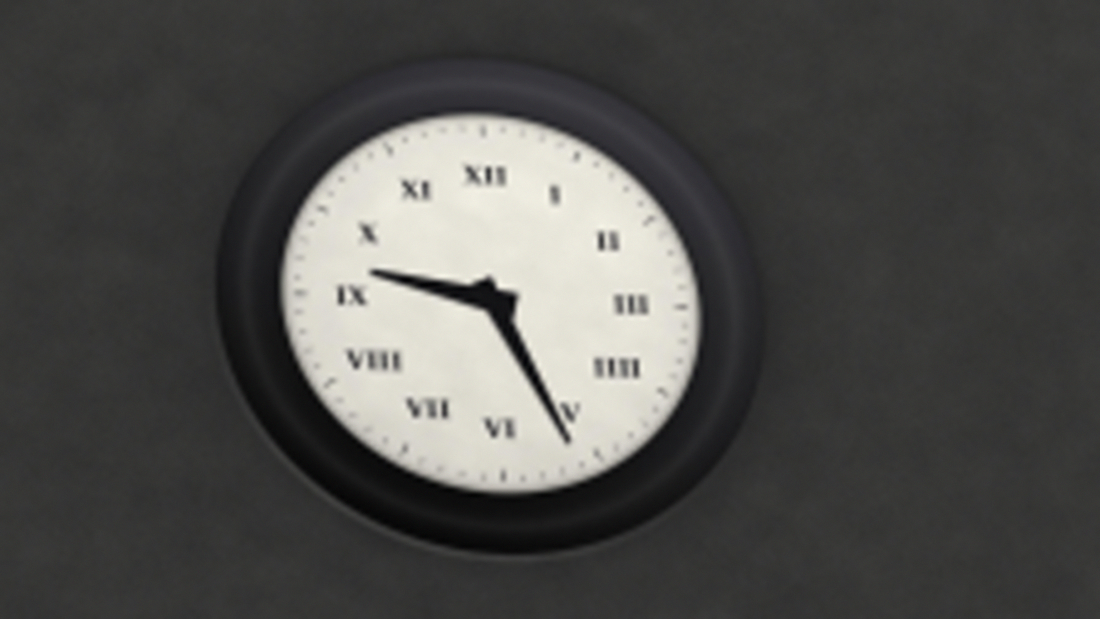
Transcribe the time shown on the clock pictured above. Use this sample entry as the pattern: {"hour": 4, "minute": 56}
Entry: {"hour": 9, "minute": 26}
